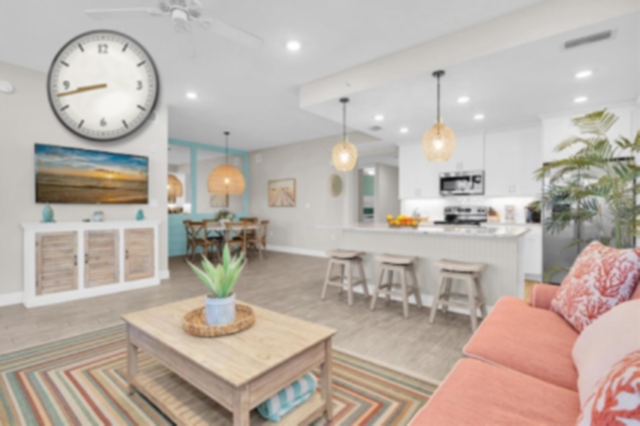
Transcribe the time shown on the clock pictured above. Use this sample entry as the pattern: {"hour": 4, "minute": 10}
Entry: {"hour": 8, "minute": 43}
